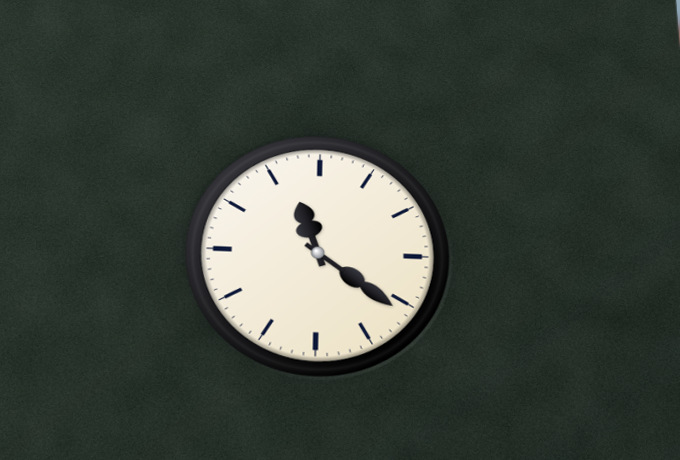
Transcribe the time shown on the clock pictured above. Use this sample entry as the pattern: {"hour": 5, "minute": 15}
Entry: {"hour": 11, "minute": 21}
